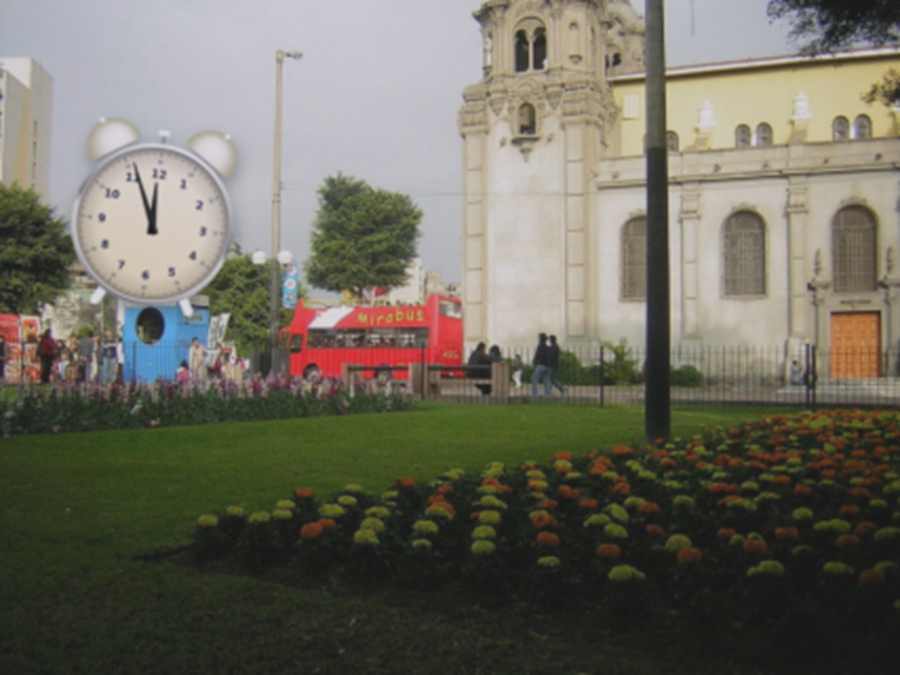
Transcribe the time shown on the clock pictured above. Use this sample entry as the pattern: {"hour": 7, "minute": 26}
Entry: {"hour": 11, "minute": 56}
